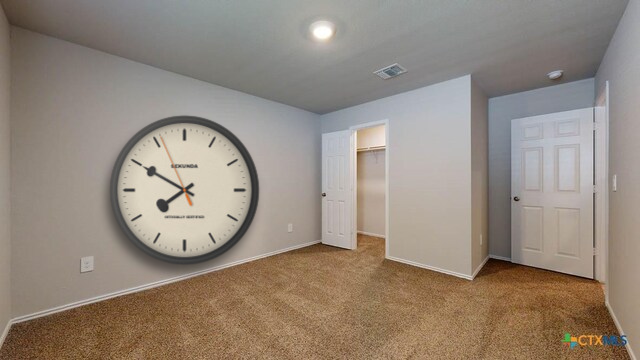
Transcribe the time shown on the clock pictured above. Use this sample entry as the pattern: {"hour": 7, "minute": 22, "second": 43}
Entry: {"hour": 7, "minute": 49, "second": 56}
